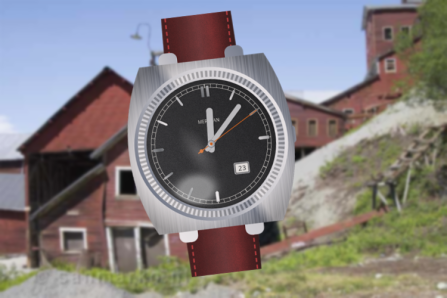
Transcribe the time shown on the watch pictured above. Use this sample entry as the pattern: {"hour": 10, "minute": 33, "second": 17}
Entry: {"hour": 12, "minute": 7, "second": 10}
